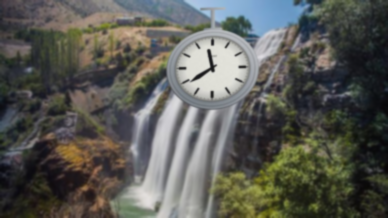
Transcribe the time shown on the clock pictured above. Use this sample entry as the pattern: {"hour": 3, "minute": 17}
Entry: {"hour": 11, "minute": 39}
